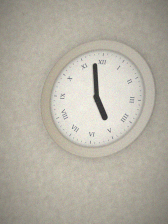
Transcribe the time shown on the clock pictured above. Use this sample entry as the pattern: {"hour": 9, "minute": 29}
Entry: {"hour": 4, "minute": 58}
